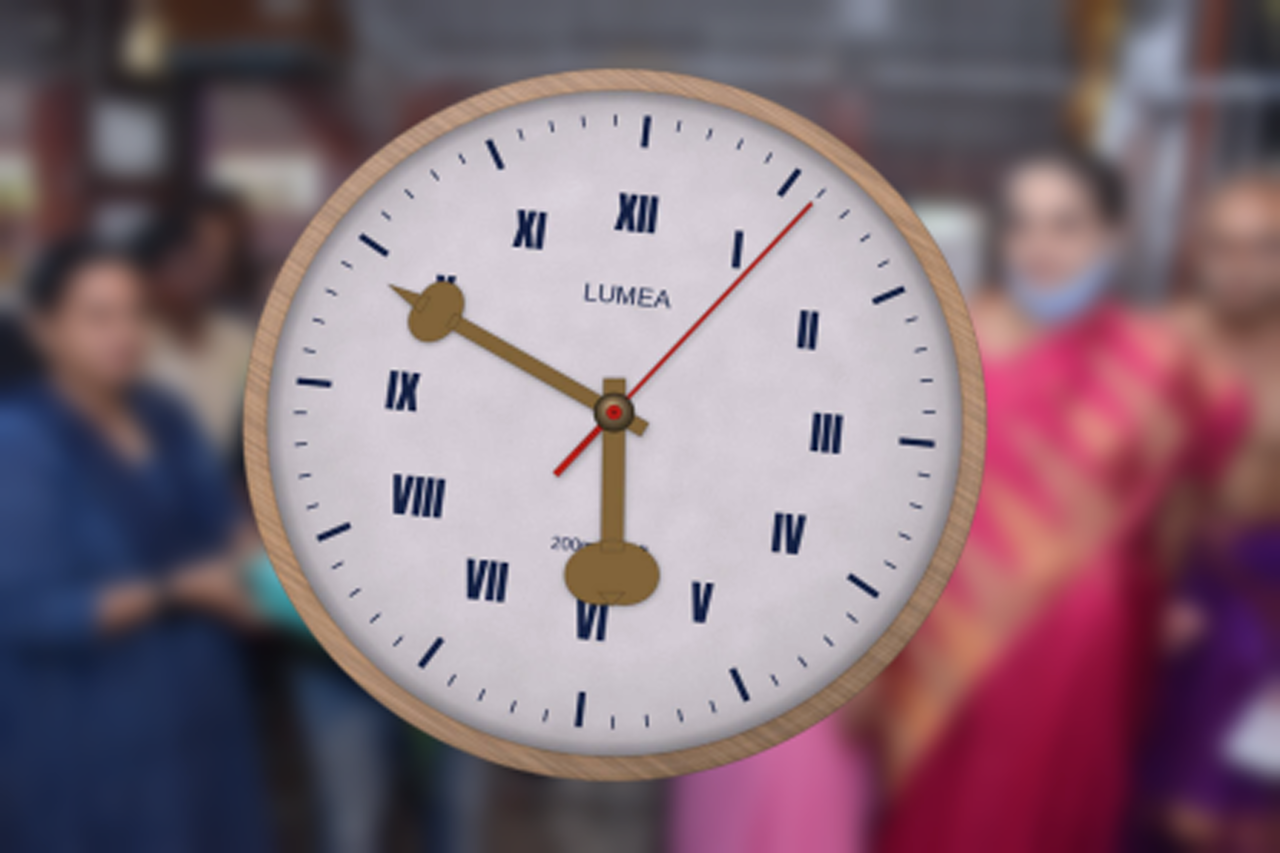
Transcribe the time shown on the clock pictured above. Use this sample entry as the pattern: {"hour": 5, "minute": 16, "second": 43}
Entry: {"hour": 5, "minute": 49, "second": 6}
